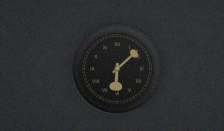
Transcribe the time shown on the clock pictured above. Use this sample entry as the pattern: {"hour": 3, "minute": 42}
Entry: {"hour": 6, "minute": 8}
